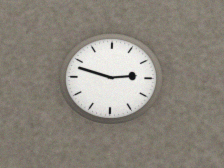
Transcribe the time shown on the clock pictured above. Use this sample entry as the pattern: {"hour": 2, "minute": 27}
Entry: {"hour": 2, "minute": 48}
